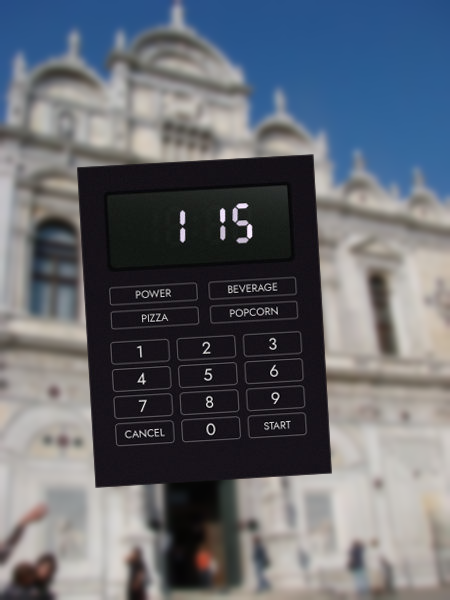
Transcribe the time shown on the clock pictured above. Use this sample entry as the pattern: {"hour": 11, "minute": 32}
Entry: {"hour": 1, "minute": 15}
